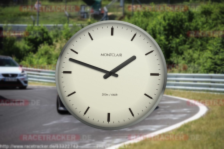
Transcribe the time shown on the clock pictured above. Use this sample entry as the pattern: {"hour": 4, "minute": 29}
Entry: {"hour": 1, "minute": 48}
